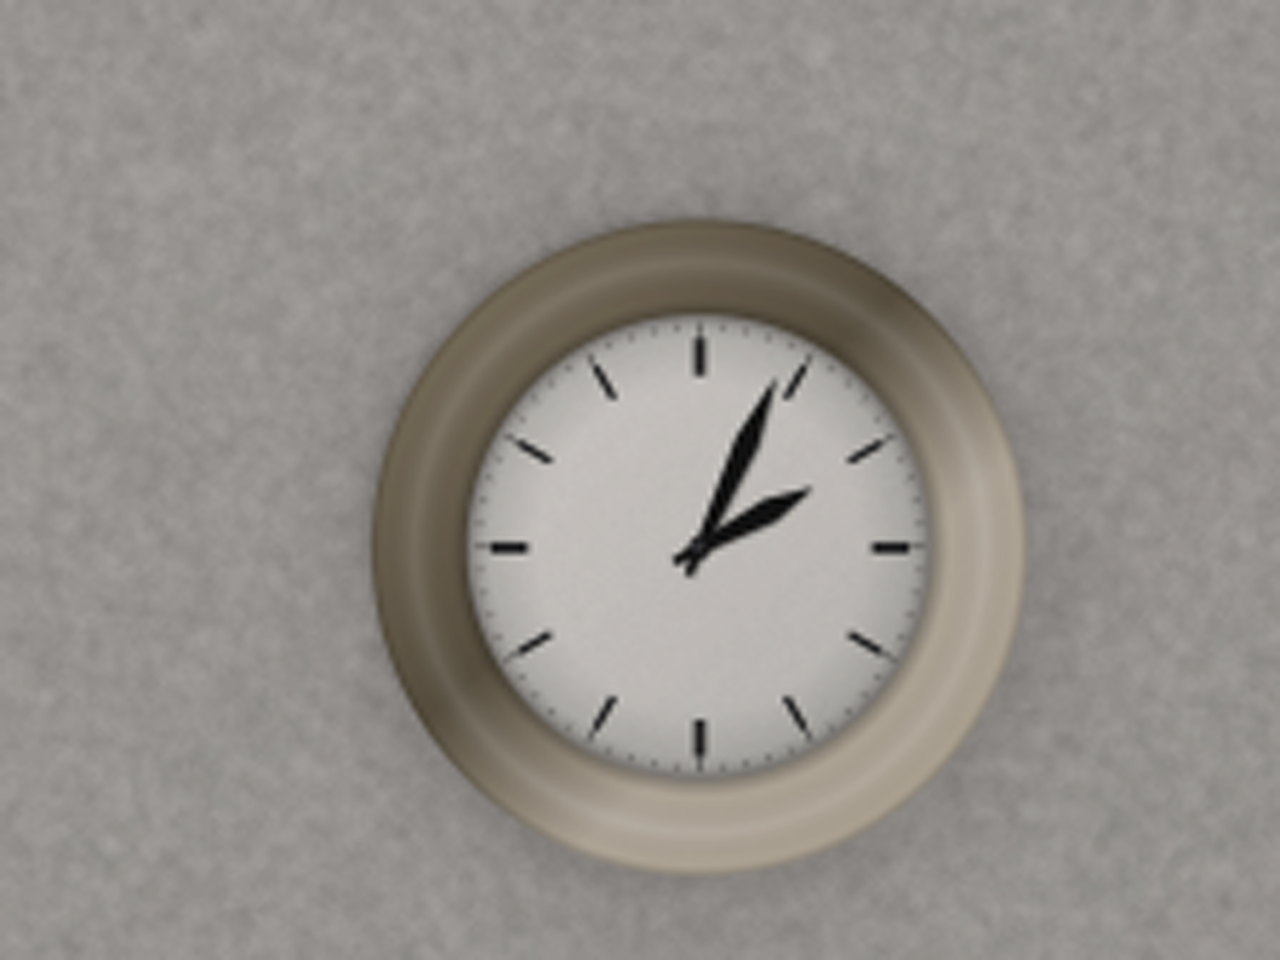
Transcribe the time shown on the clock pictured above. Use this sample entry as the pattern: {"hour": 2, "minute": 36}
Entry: {"hour": 2, "minute": 4}
